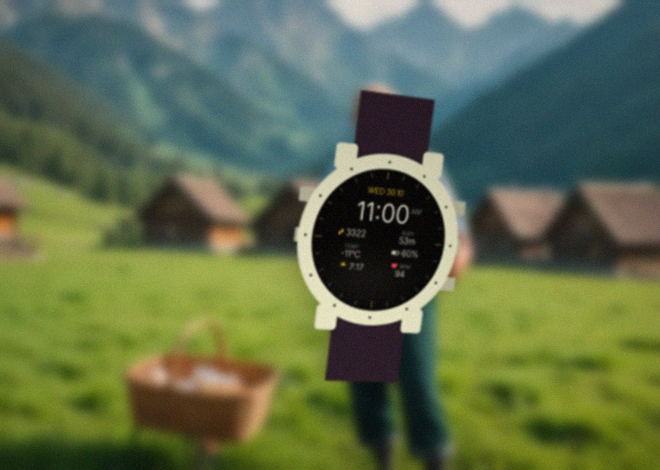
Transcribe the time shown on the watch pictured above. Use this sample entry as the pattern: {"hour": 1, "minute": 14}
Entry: {"hour": 11, "minute": 0}
